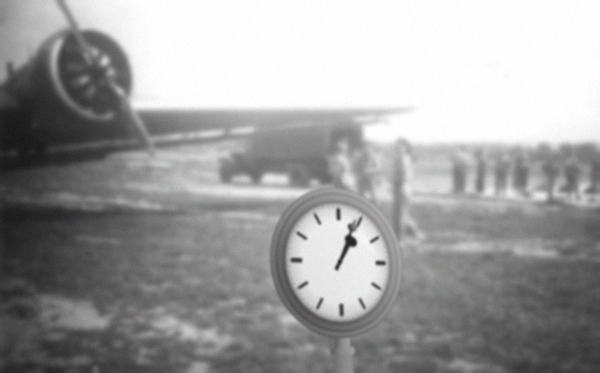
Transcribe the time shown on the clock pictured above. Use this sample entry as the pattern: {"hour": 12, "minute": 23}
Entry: {"hour": 1, "minute": 4}
